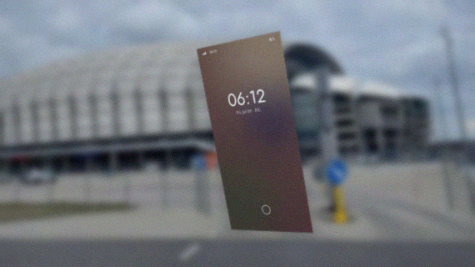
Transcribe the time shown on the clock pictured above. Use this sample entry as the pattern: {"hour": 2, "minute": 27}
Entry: {"hour": 6, "minute": 12}
